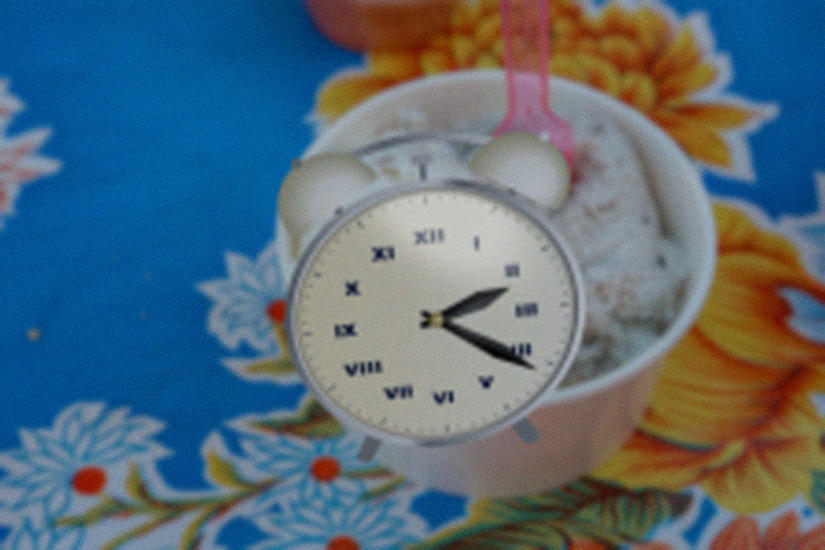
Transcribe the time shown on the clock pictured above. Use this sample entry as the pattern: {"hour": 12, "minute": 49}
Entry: {"hour": 2, "minute": 21}
